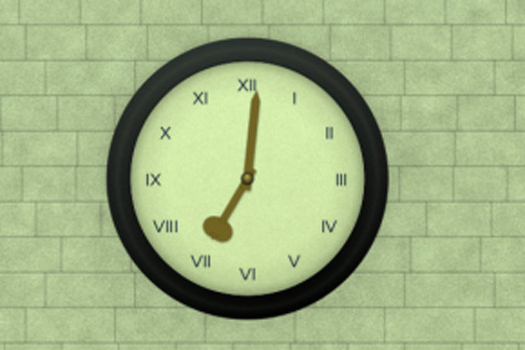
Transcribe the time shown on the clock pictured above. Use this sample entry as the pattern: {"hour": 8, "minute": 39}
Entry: {"hour": 7, "minute": 1}
